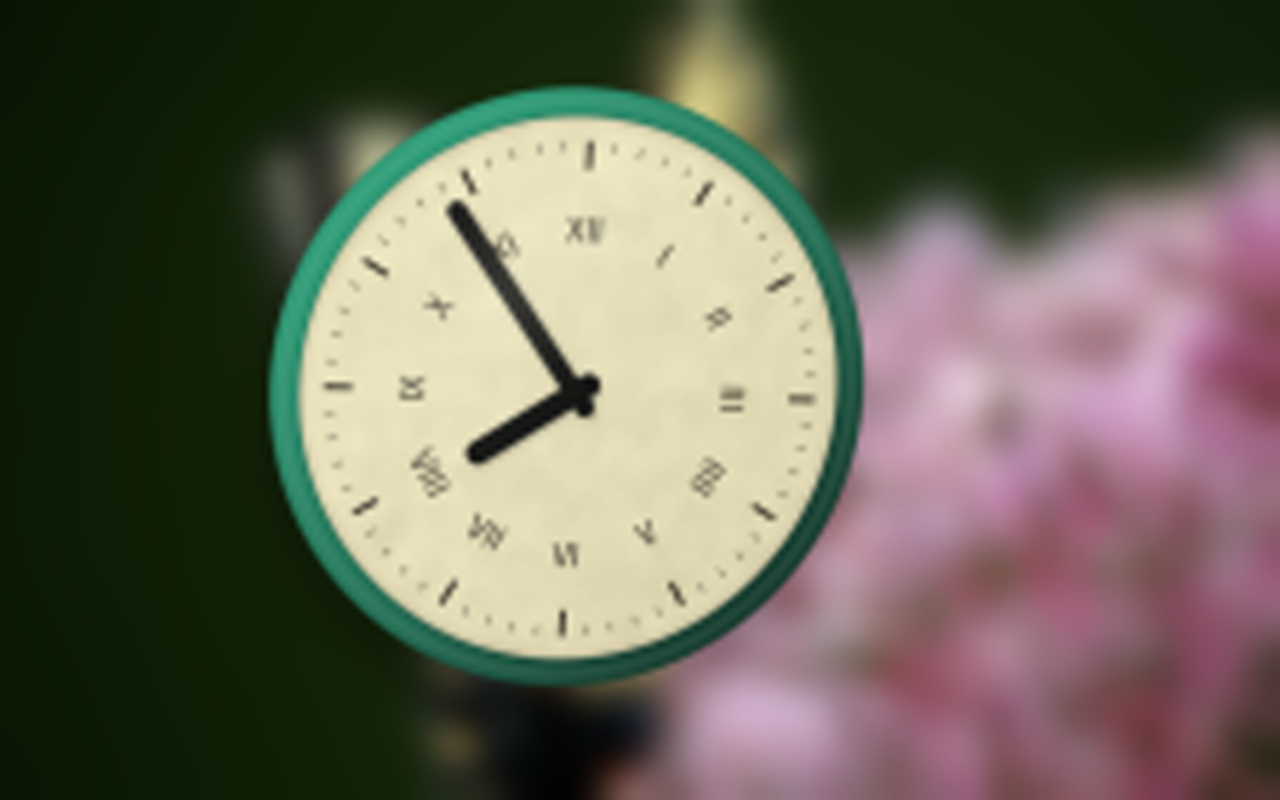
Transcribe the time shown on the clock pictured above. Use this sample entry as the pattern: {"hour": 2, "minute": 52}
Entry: {"hour": 7, "minute": 54}
